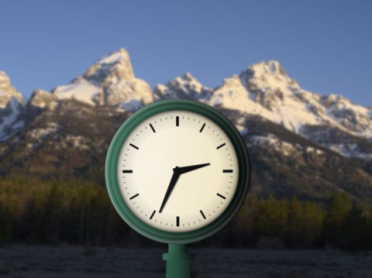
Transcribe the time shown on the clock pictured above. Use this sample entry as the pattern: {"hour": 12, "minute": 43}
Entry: {"hour": 2, "minute": 34}
